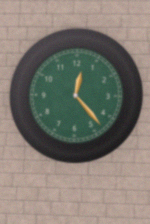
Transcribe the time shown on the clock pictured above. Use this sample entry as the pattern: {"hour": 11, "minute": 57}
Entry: {"hour": 12, "minute": 23}
